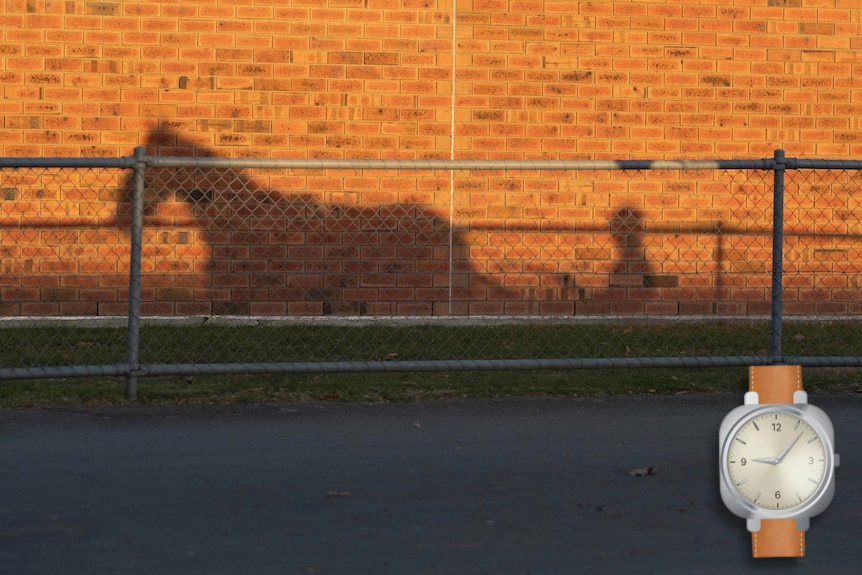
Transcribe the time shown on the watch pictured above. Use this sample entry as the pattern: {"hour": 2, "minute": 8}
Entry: {"hour": 9, "minute": 7}
